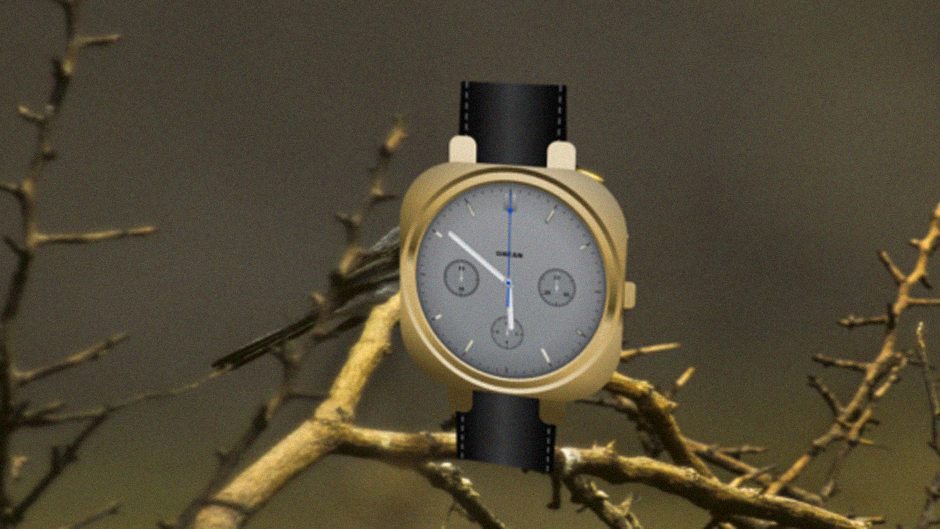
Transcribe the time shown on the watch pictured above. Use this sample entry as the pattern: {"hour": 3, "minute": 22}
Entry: {"hour": 5, "minute": 51}
